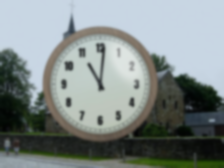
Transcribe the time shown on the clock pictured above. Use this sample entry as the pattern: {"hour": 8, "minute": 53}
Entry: {"hour": 11, "minute": 1}
